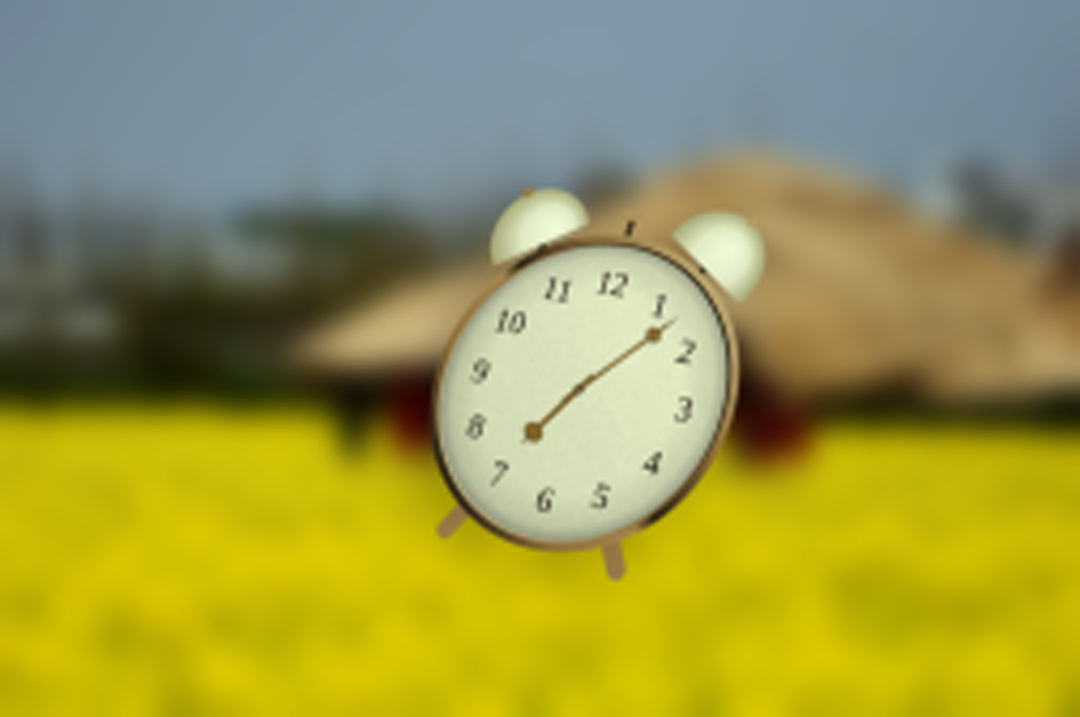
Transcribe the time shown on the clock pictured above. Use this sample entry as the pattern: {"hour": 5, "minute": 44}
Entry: {"hour": 7, "minute": 7}
